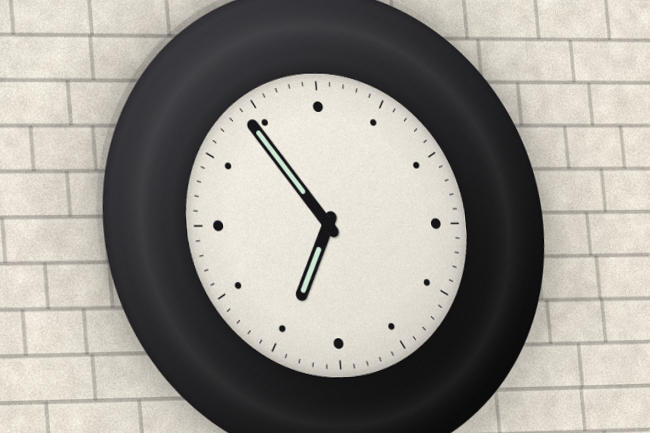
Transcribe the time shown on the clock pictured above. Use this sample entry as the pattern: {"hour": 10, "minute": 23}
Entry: {"hour": 6, "minute": 54}
